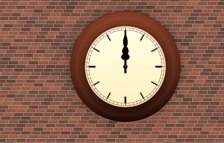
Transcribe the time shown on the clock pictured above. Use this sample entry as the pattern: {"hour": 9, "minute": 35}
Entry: {"hour": 12, "minute": 0}
